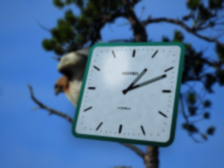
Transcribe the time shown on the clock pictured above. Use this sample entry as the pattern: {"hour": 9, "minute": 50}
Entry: {"hour": 1, "minute": 11}
